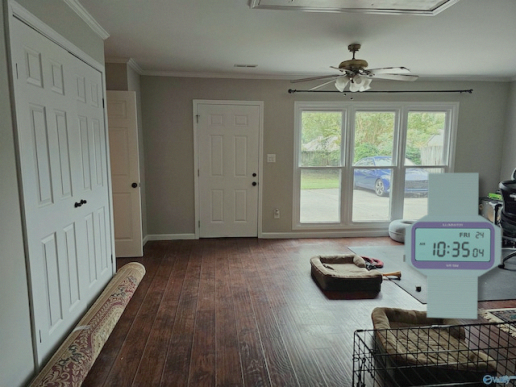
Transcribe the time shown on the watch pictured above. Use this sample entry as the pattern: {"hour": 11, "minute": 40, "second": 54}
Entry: {"hour": 10, "minute": 35, "second": 4}
